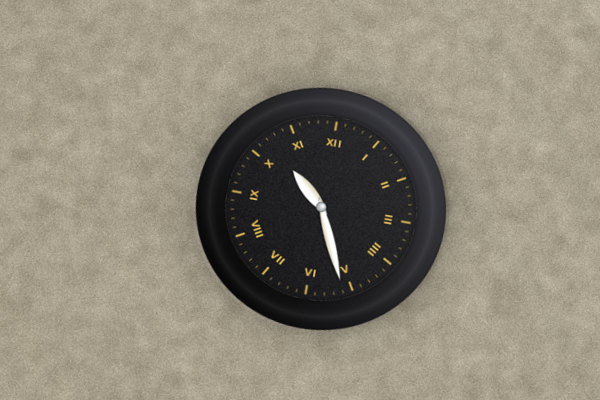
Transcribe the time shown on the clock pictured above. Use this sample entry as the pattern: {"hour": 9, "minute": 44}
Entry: {"hour": 10, "minute": 26}
